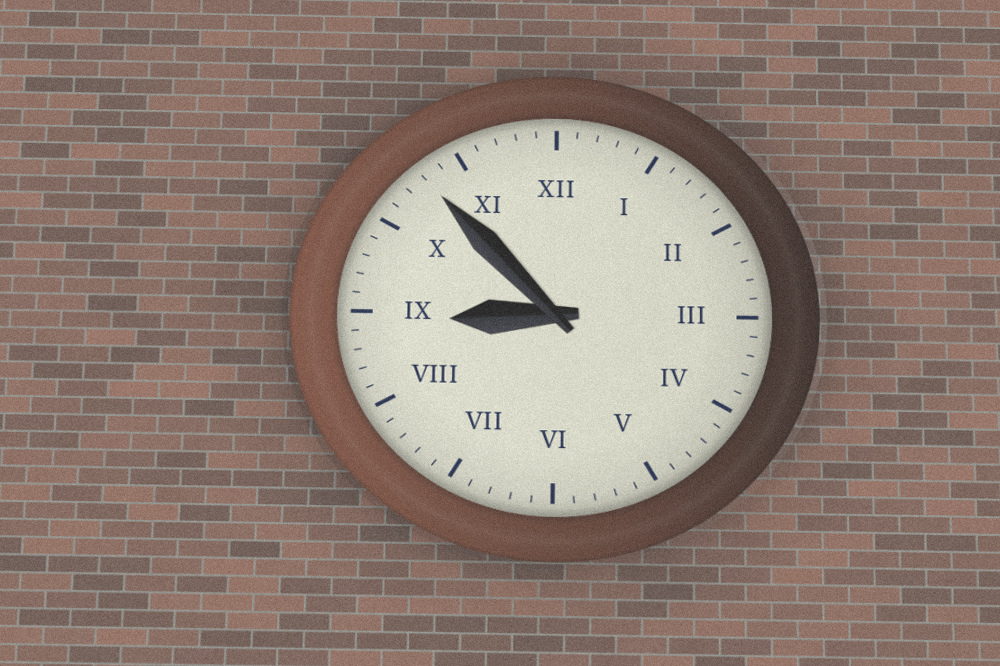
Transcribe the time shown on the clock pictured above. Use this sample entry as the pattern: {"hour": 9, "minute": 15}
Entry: {"hour": 8, "minute": 53}
